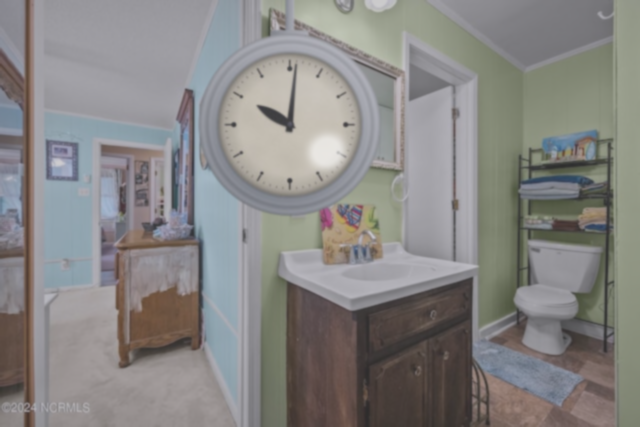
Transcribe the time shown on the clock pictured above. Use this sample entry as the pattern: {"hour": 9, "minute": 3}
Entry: {"hour": 10, "minute": 1}
